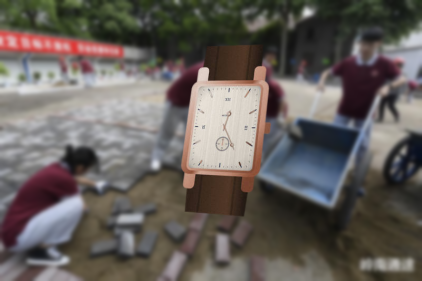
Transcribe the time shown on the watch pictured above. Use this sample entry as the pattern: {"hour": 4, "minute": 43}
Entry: {"hour": 12, "minute": 25}
